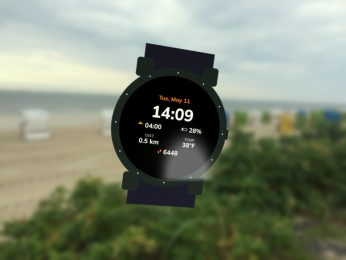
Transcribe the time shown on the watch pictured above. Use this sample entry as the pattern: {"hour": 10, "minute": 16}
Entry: {"hour": 14, "minute": 9}
